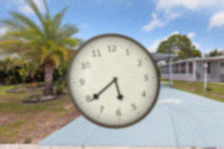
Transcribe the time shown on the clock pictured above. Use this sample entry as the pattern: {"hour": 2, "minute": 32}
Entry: {"hour": 5, "minute": 39}
